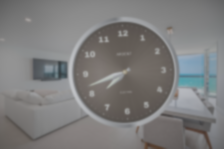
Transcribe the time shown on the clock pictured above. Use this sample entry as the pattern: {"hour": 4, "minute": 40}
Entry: {"hour": 7, "minute": 42}
